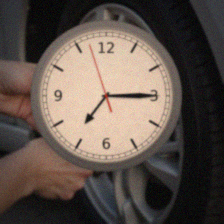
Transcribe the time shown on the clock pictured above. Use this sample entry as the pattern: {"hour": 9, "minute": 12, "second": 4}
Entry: {"hour": 7, "minute": 14, "second": 57}
